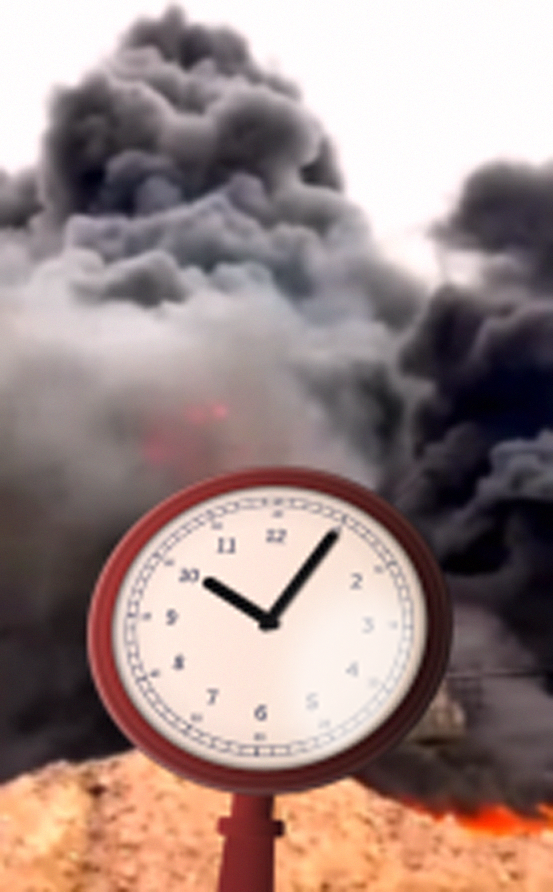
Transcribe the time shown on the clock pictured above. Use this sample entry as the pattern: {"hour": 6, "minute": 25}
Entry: {"hour": 10, "minute": 5}
